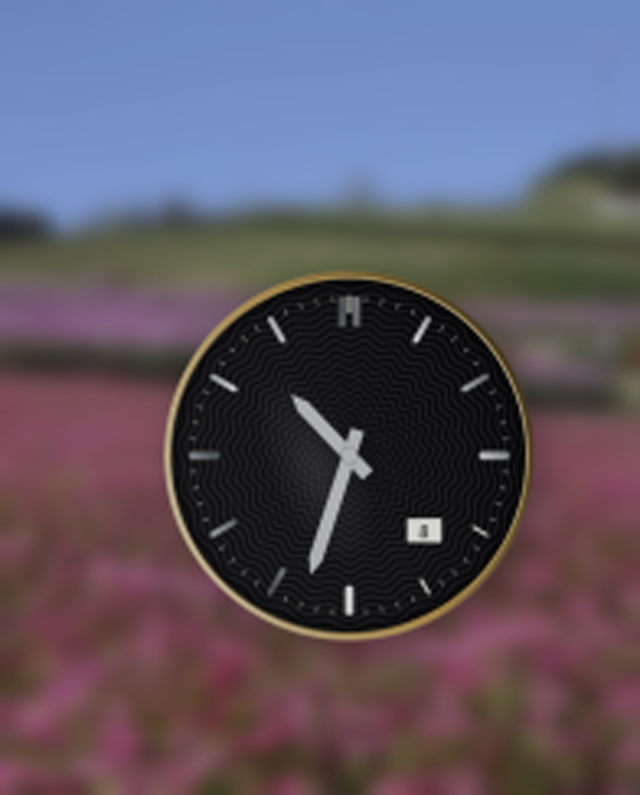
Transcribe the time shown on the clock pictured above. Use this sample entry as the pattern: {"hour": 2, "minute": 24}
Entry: {"hour": 10, "minute": 33}
